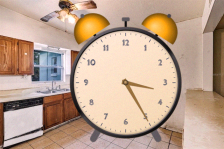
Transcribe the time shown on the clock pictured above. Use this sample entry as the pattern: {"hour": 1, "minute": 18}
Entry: {"hour": 3, "minute": 25}
